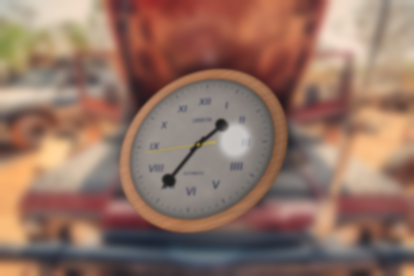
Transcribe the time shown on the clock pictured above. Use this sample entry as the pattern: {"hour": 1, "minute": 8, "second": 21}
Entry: {"hour": 1, "minute": 35, "second": 44}
